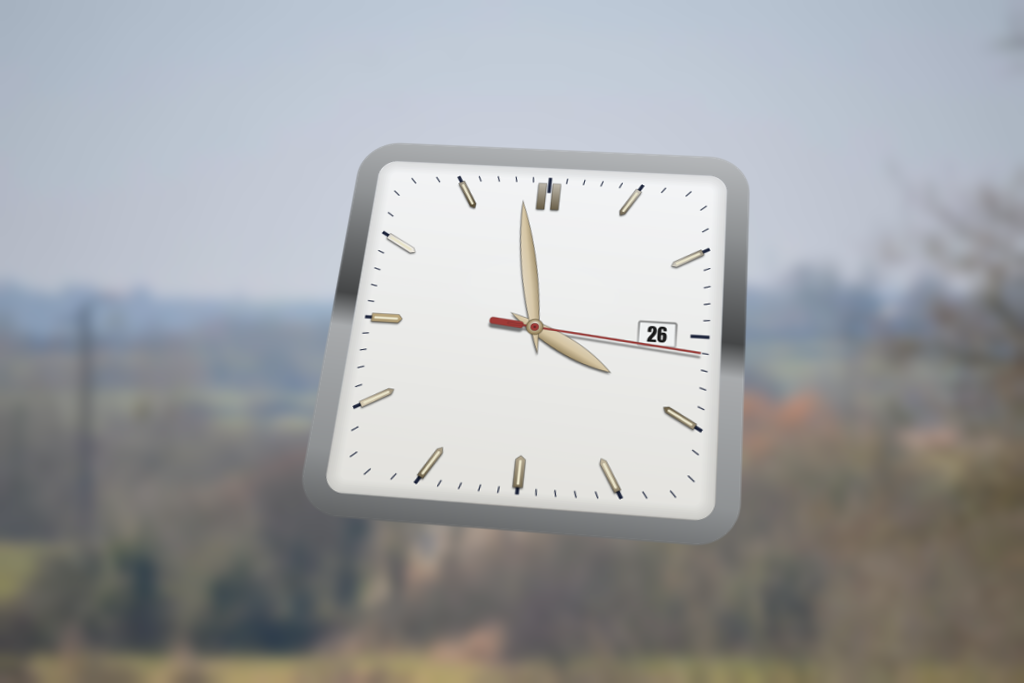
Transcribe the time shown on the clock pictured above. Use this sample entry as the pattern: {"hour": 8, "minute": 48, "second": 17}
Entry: {"hour": 3, "minute": 58, "second": 16}
